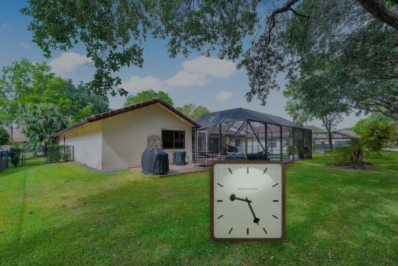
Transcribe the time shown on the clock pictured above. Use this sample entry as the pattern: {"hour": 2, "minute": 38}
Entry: {"hour": 9, "minute": 26}
